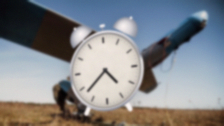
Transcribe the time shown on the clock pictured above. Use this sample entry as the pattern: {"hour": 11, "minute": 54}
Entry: {"hour": 4, "minute": 38}
